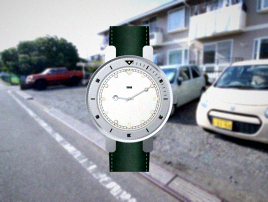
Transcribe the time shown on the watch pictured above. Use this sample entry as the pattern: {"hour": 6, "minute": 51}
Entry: {"hour": 9, "minute": 10}
